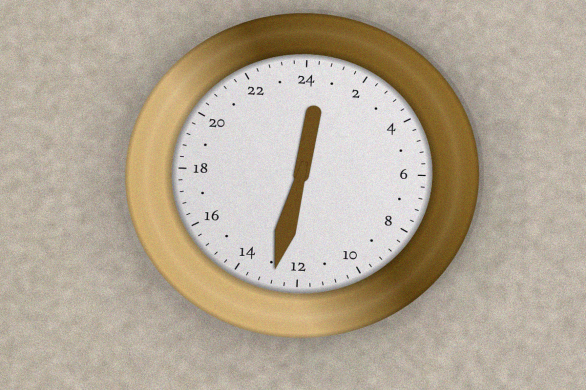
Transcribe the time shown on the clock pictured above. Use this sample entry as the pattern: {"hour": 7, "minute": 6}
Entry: {"hour": 0, "minute": 32}
